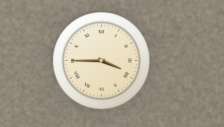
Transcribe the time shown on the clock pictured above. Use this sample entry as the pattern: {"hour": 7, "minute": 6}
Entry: {"hour": 3, "minute": 45}
